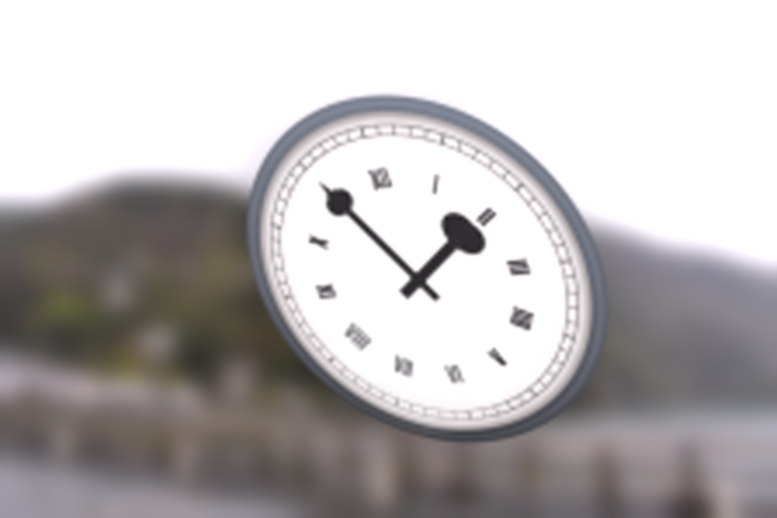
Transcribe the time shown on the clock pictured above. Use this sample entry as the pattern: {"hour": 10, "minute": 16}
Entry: {"hour": 1, "minute": 55}
